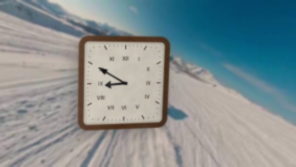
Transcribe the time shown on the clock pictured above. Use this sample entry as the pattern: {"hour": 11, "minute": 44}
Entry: {"hour": 8, "minute": 50}
